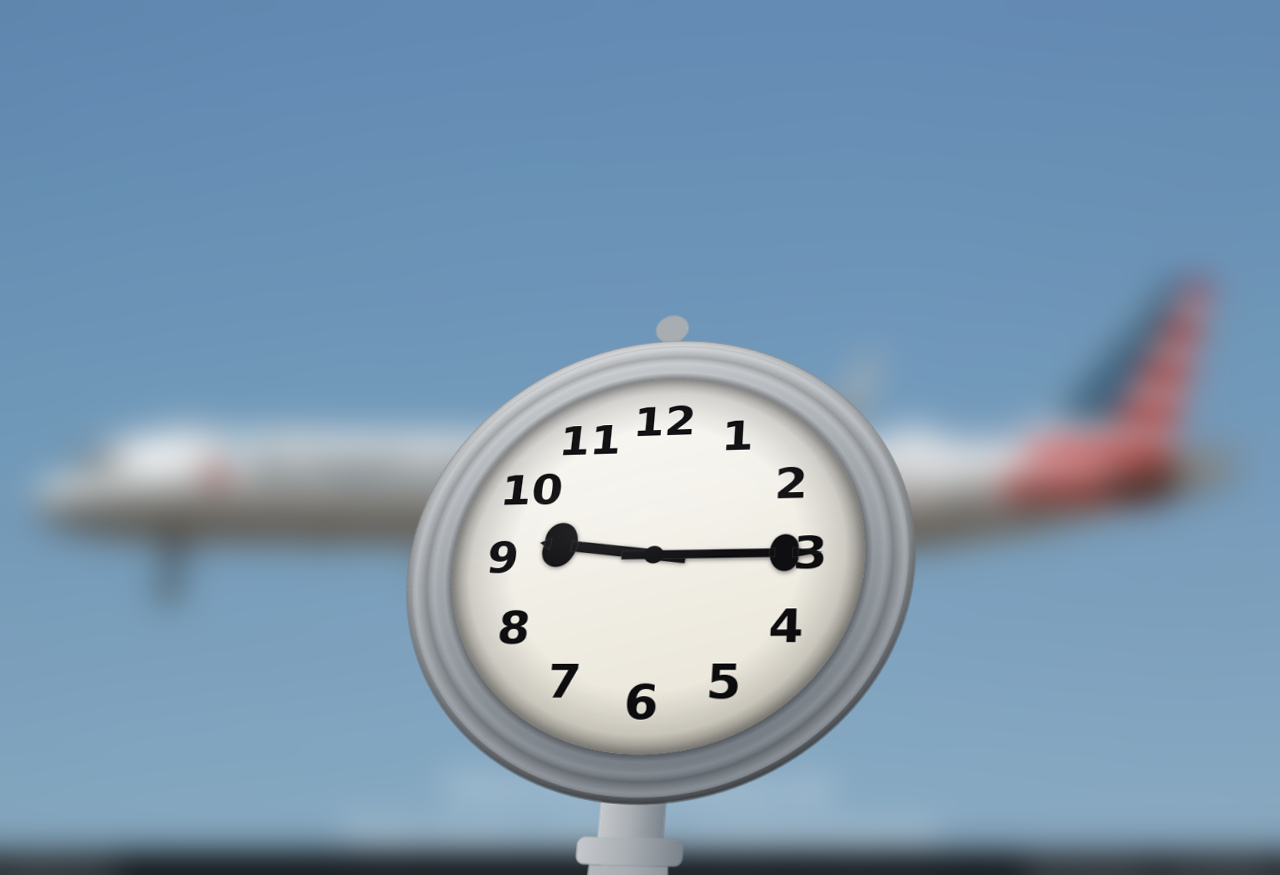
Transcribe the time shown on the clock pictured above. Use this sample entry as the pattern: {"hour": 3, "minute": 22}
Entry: {"hour": 9, "minute": 15}
